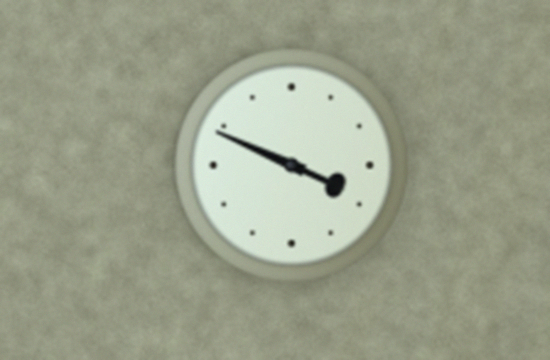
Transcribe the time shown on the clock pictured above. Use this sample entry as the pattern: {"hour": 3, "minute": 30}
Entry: {"hour": 3, "minute": 49}
